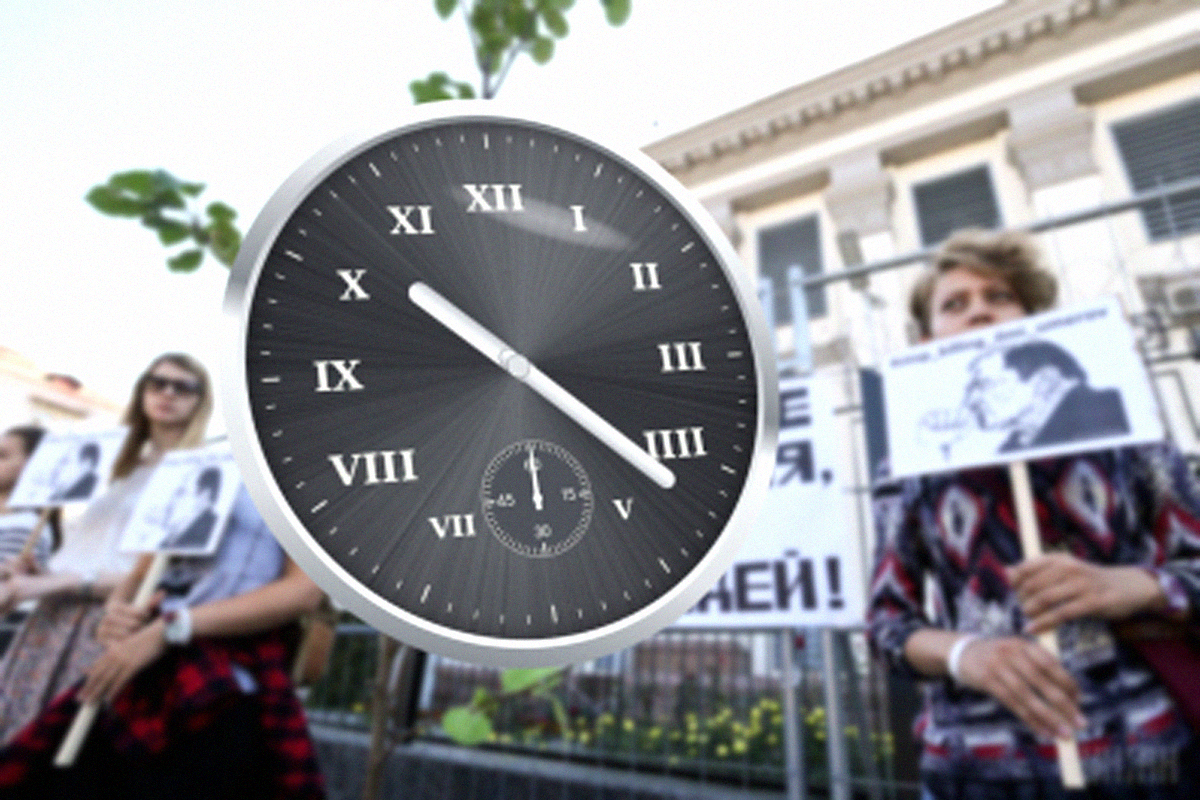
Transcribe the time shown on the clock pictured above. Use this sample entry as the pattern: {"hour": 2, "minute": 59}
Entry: {"hour": 10, "minute": 22}
